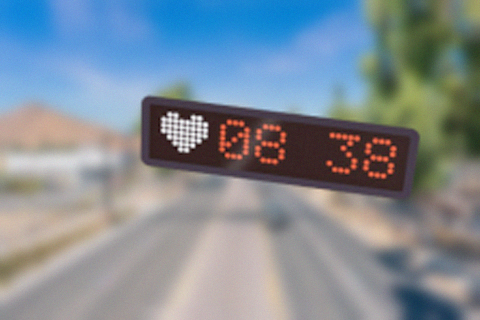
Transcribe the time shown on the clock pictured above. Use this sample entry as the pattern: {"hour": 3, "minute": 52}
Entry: {"hour": 8, "minute": 38}
